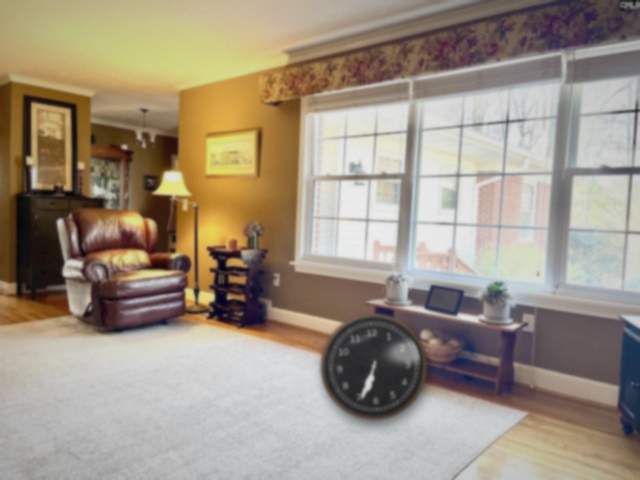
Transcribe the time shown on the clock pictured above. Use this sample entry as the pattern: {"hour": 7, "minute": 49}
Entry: {"hour": 6, "minute": 34}
